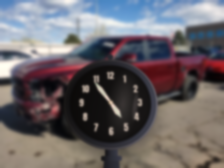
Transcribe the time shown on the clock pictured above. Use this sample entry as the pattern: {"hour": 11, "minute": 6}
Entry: {"hour": 4, "minute": 54}
